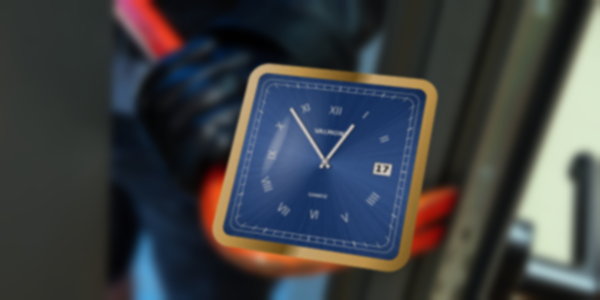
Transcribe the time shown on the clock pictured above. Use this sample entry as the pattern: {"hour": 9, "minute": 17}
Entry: {"hour": 12, "minute": 53}
